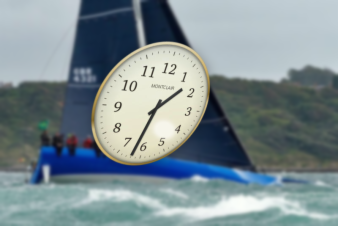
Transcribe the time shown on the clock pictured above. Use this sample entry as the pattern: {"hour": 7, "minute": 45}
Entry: {"hour": 1, "minute": 32}
